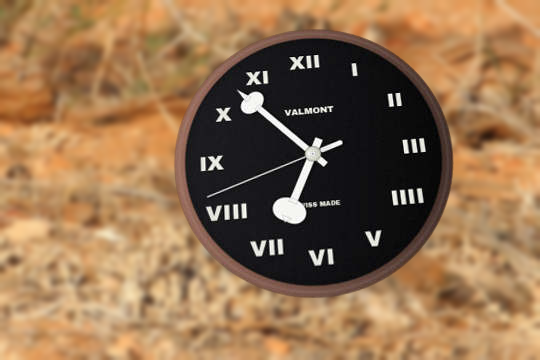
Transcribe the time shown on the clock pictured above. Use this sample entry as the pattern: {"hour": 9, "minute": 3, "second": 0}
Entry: {"hour": 6, "minute": 52, "second": 42}
